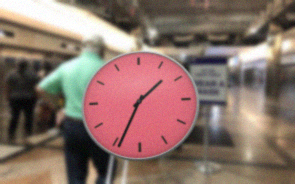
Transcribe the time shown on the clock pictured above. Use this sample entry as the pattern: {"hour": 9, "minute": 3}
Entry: {"hour": 1, "minute": 34}
